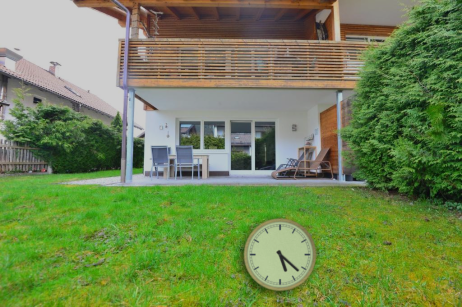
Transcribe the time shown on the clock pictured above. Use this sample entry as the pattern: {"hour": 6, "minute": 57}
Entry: {"hour": 5, "minute": 22}
